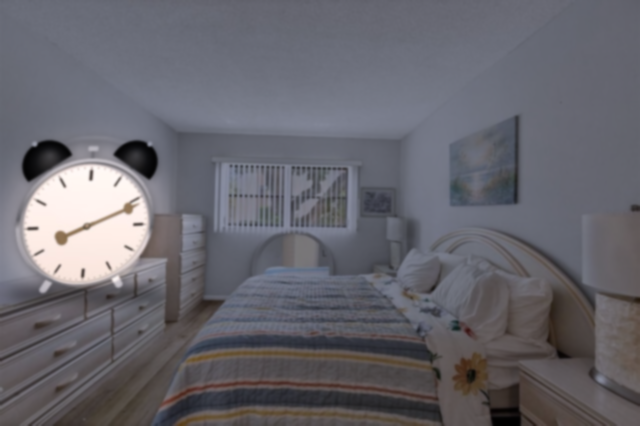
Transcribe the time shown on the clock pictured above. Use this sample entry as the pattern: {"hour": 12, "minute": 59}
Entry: {"hour": 8, "minute": 11}
